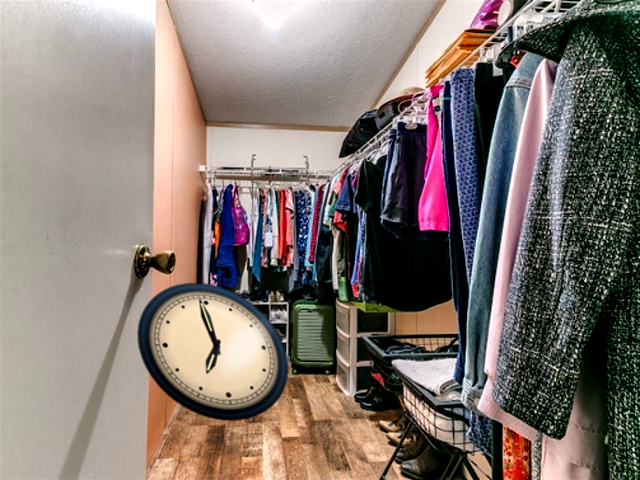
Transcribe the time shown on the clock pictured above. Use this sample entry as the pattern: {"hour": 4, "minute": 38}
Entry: {"hour": 6, "minute": 59}
